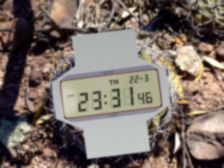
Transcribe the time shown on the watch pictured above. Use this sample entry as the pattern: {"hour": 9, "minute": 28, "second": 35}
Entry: {"hour": 23, "minute": 31, "second": 46}
